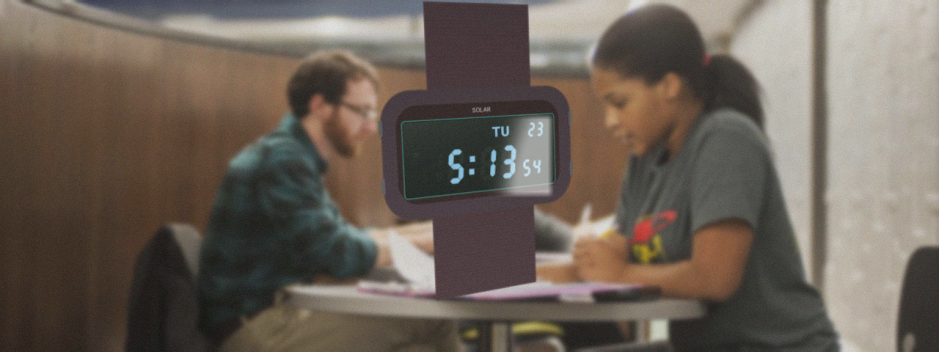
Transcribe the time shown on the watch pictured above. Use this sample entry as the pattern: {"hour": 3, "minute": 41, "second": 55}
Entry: {"hour": 5, "minute": 13, "second": 54}
